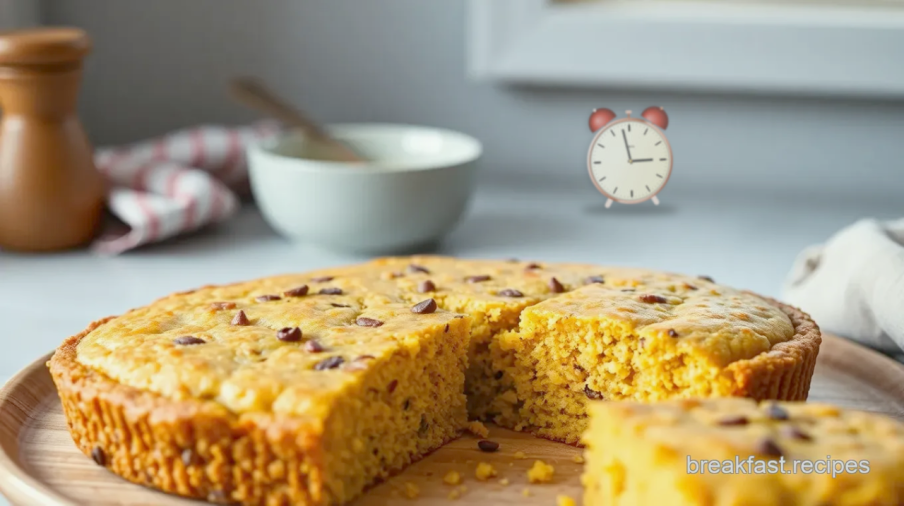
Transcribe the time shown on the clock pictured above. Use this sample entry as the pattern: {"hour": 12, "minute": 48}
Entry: {"hour": 2, "minute": 58}
